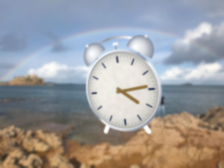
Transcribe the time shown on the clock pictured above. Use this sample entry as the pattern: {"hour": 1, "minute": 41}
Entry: {"hour": 4, "minute": 14}
